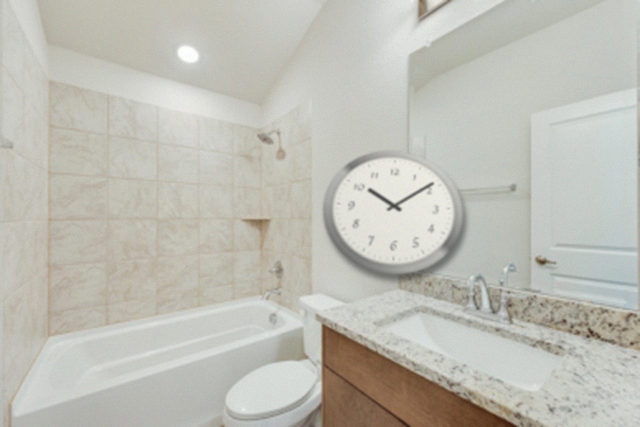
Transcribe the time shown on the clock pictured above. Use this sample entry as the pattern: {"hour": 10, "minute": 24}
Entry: {"hour": 10, "minute": 9}
